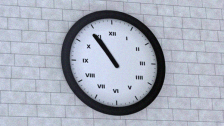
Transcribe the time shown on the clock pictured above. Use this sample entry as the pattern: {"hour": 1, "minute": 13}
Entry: {"hour": 10, "minute": 54}
